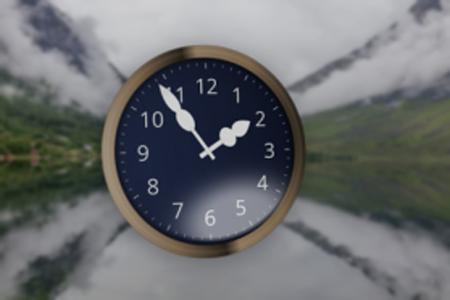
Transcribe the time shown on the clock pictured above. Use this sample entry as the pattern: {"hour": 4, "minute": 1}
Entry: {"hour": 1, "minute": 54}
